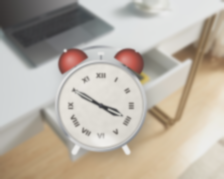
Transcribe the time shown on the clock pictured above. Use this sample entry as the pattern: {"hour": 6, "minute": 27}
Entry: {"hour": 3, "minute": 50}
